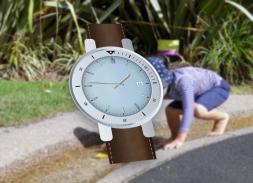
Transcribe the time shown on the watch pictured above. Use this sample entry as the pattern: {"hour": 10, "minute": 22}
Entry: {"hour": 1, "minute": 46}
